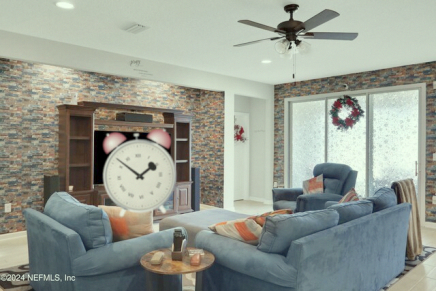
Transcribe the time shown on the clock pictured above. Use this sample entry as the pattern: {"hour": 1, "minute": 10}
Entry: {"hour": 1, "minute": 52}
